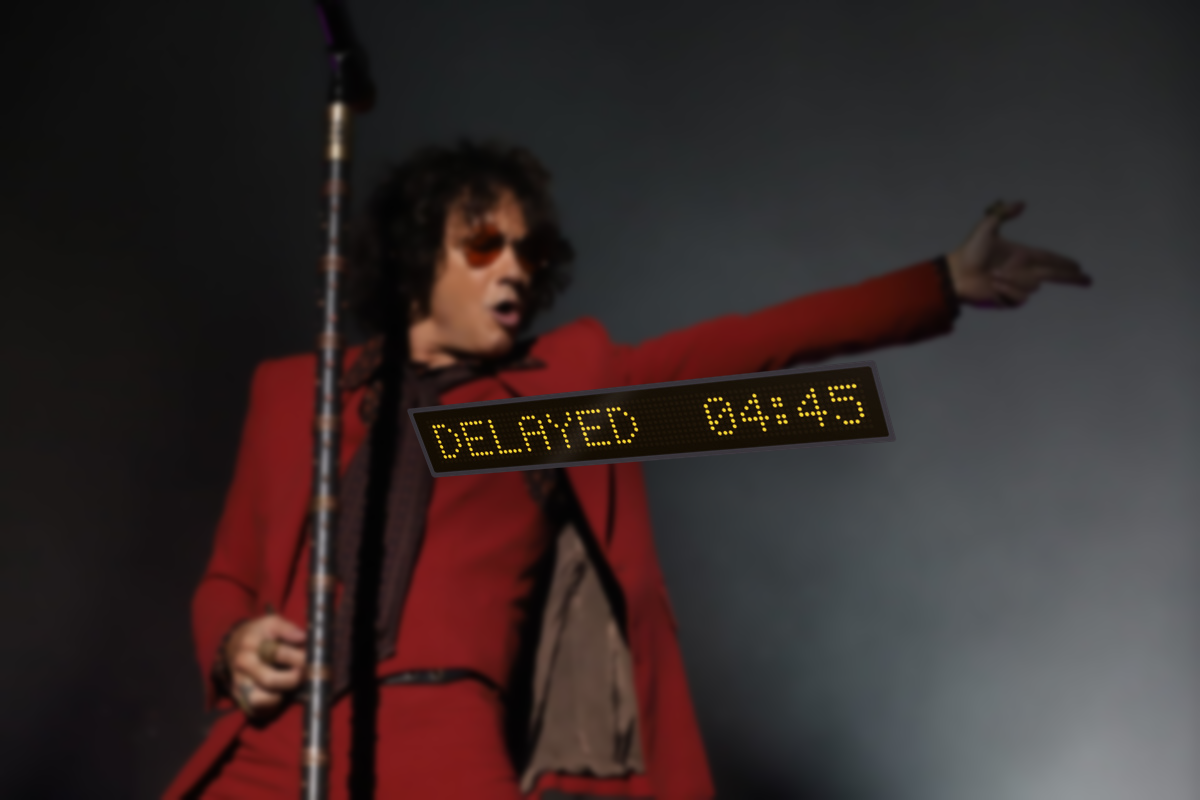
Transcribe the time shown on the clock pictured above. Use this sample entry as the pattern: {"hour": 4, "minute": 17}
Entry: {"hour": 4, "minute": 45}
